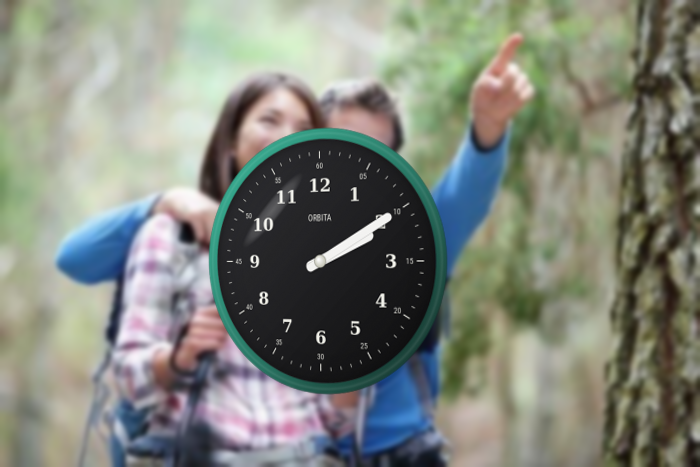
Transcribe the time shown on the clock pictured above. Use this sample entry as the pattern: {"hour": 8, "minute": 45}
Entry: {"hour": 2, "minute": 10}
